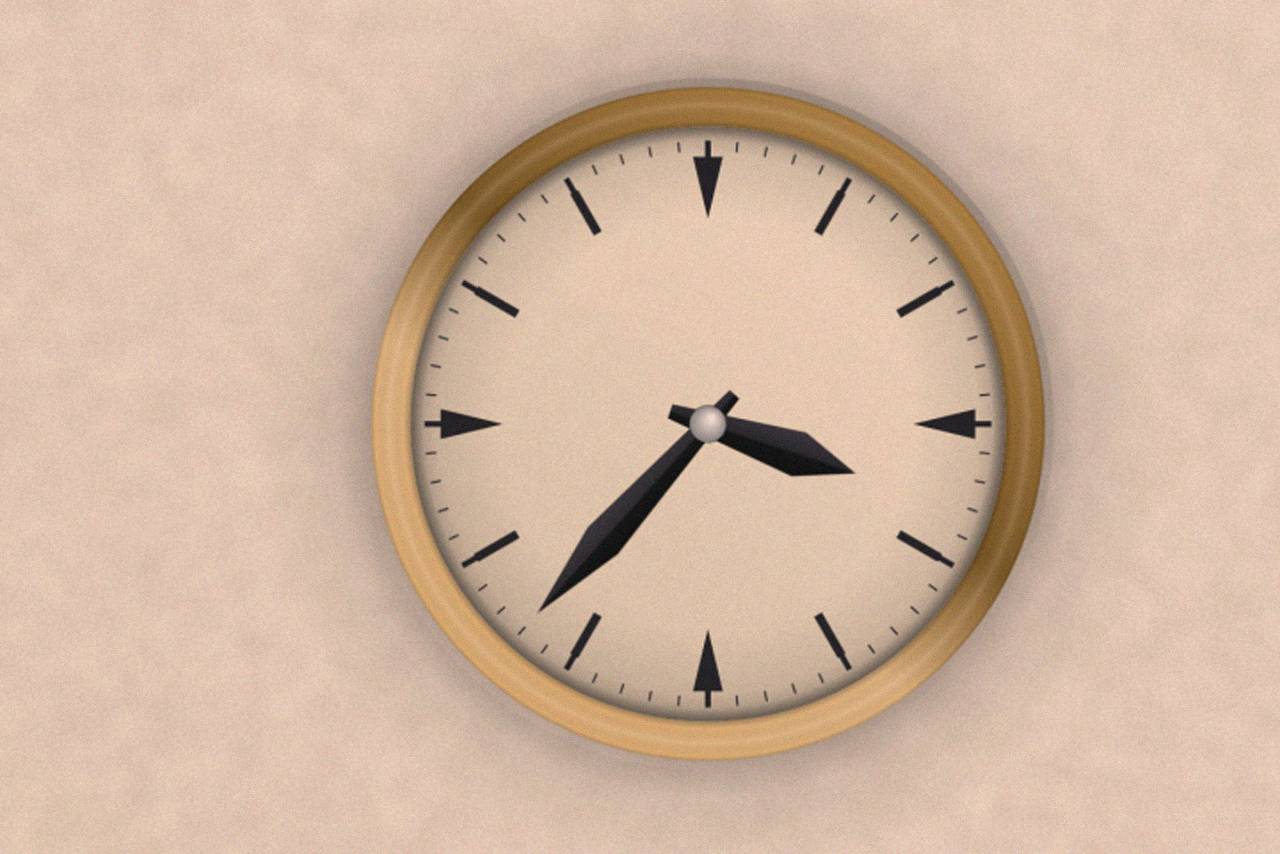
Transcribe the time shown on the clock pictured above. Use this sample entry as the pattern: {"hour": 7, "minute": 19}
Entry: {"hour": 3, "minute": 37}
